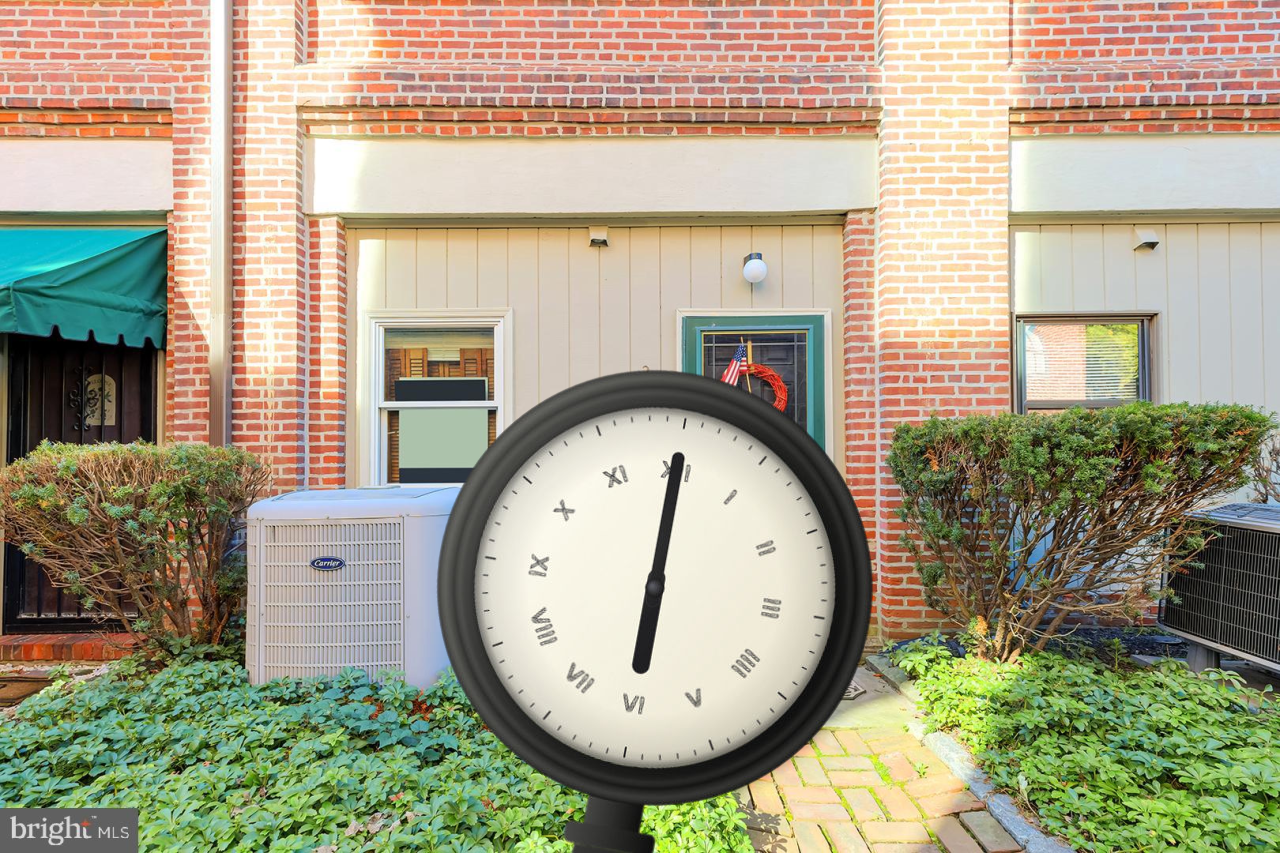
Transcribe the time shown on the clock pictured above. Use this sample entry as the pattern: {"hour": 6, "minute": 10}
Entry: {"hour": 6, "minute": 0}
